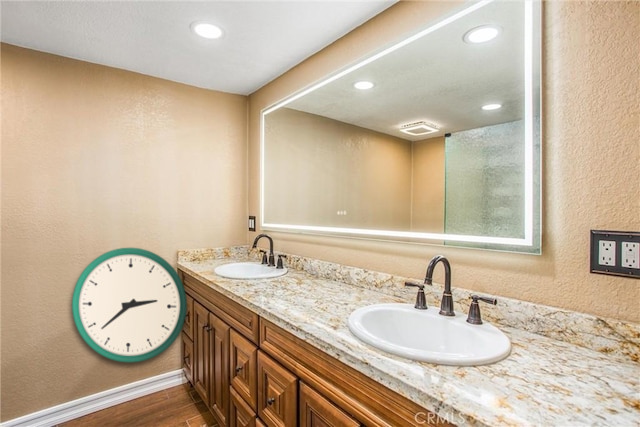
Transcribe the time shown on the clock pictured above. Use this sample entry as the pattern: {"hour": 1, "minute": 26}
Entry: {"hour": 2, "minute": 38}
